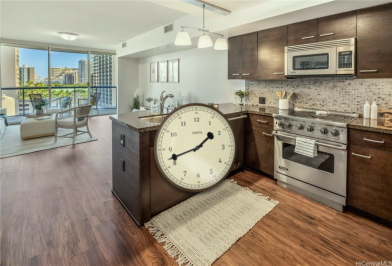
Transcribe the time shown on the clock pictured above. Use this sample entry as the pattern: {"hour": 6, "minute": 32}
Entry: {"hour": 1, "minute": 42}
